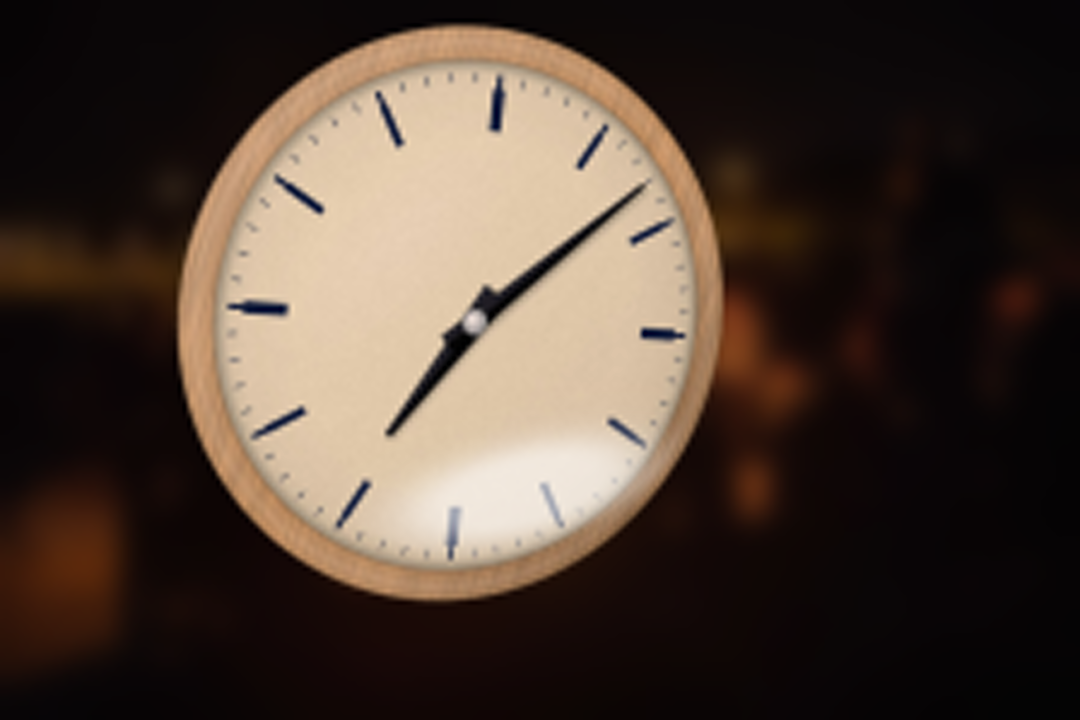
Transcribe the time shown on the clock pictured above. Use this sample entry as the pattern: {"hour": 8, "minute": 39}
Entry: {"hour": 7, "minute": 8}
